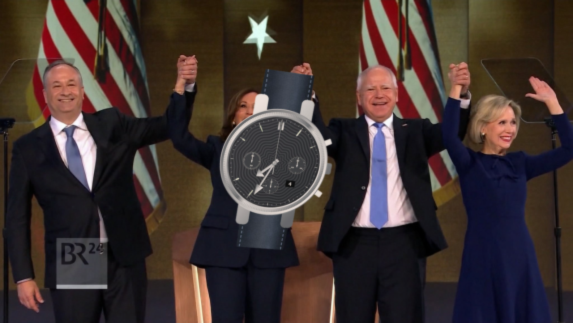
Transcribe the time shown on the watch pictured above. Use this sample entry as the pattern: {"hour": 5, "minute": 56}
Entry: {"hour": 7, "minute": 34}
